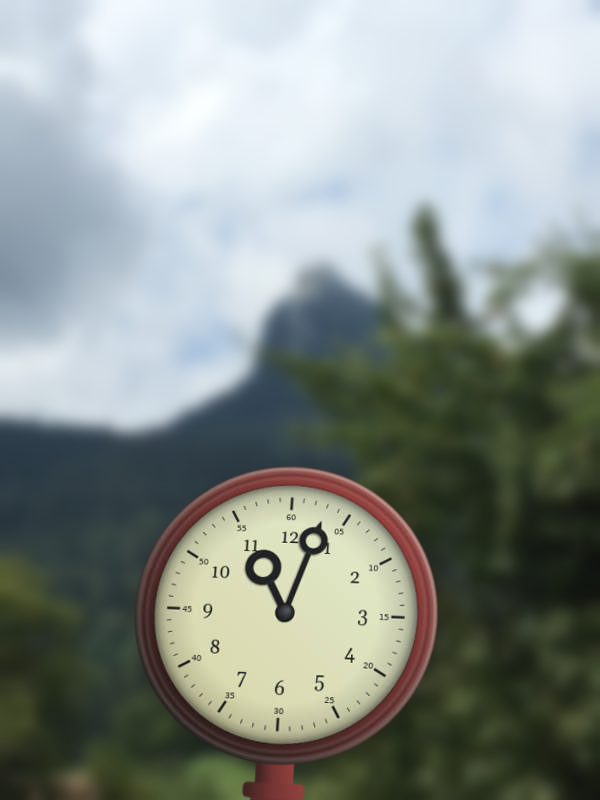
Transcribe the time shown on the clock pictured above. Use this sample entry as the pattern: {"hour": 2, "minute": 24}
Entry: {"hour": 11, "minute": 3}
